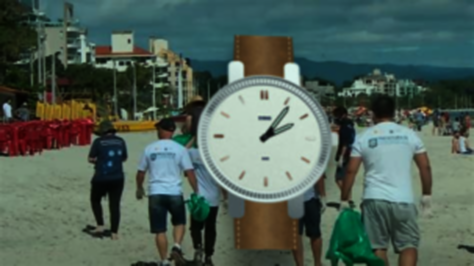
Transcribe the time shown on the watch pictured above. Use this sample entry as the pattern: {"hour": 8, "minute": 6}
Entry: {"hour": 2, "minute": 6}
